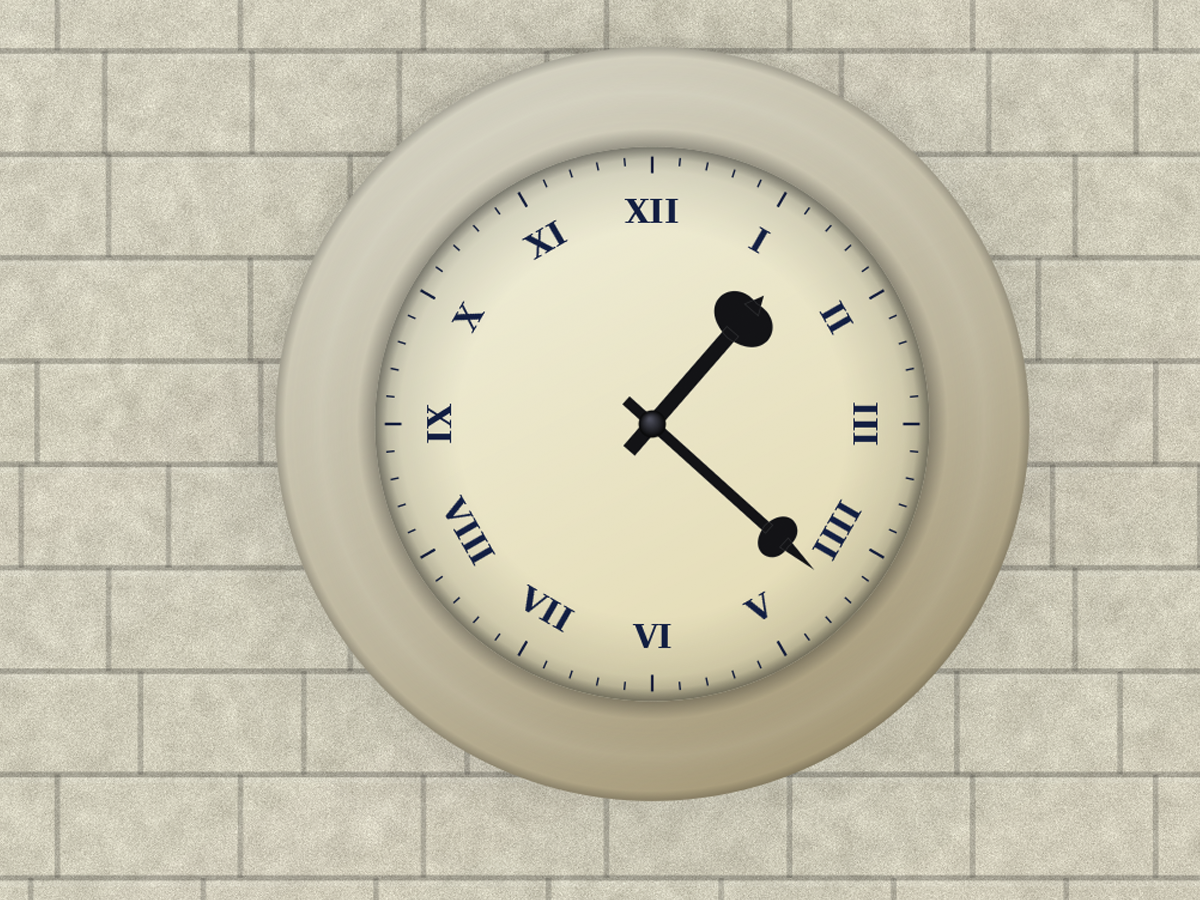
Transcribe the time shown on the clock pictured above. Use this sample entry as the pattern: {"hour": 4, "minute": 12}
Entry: {"hour": 1, "minute": 22}
